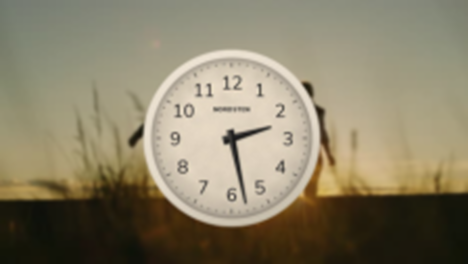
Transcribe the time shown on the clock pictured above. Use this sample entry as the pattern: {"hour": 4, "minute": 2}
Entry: {"hour": 2, "minute": 28}
